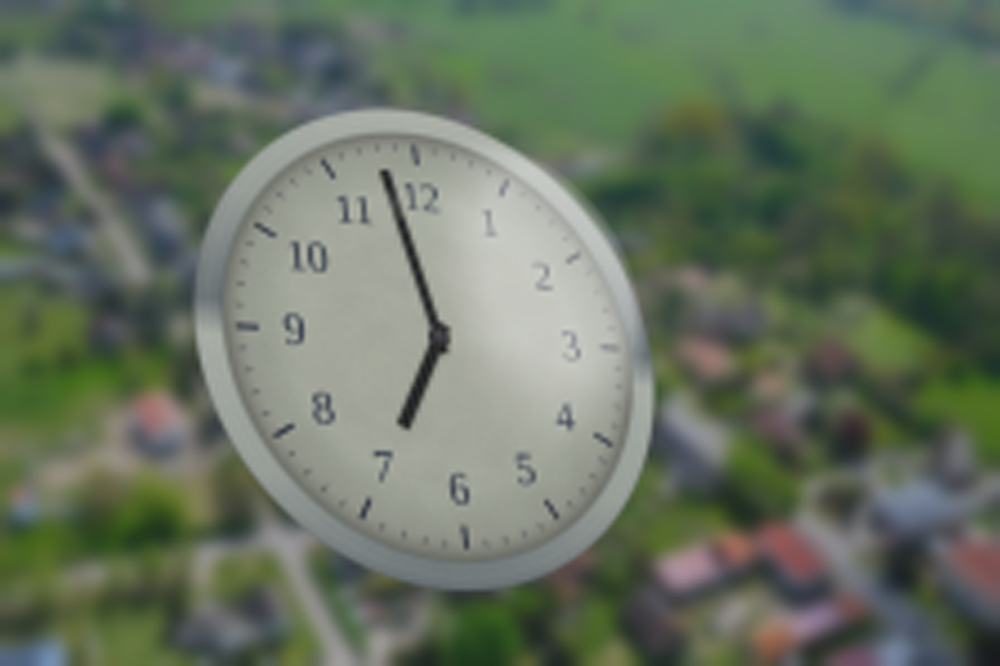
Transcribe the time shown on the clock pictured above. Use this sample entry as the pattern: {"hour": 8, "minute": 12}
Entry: {"hour": 6, "minute": 58}
